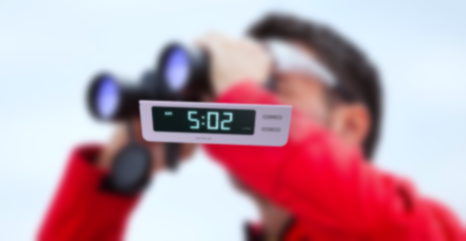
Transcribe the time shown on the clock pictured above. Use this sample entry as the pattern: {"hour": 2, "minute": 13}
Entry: {"hour": 5, "minute": 2}
